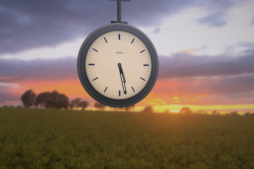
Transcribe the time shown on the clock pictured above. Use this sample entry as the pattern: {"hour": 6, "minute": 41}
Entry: {"hour": 5, "minute": 28}
